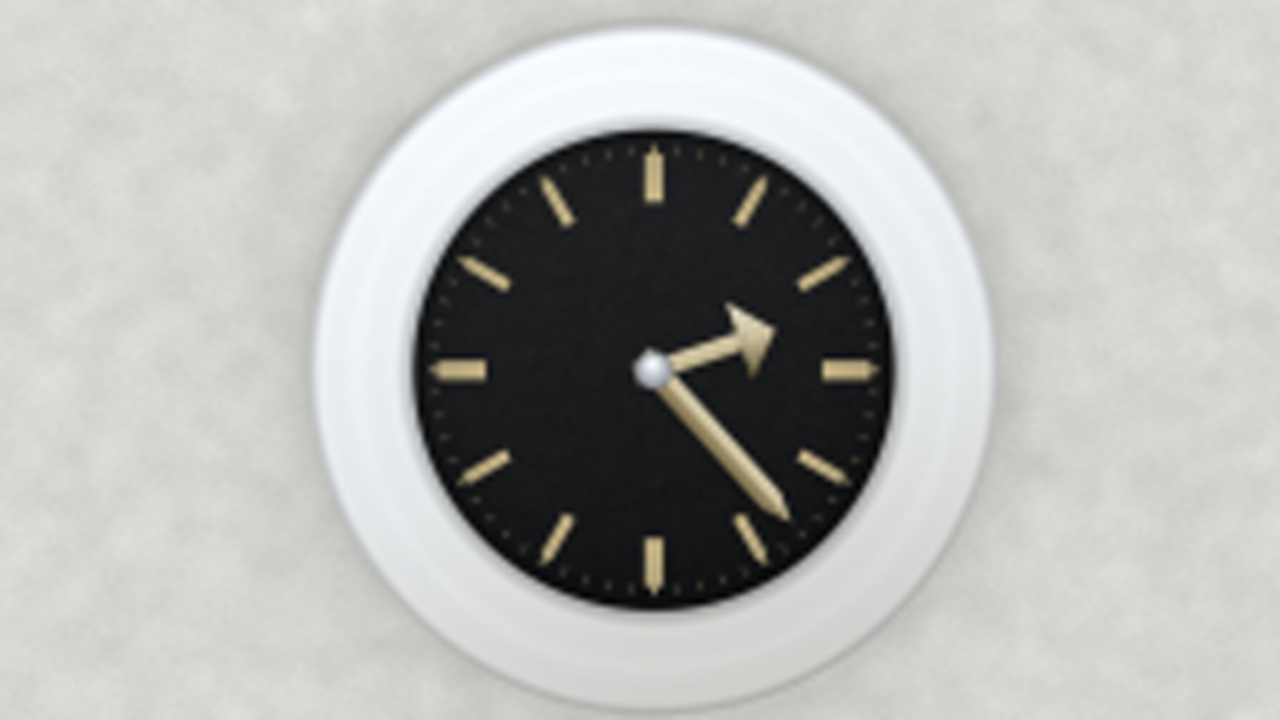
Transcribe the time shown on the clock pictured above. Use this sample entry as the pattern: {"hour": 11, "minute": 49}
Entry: {"hour": 2, "minute": 23}
